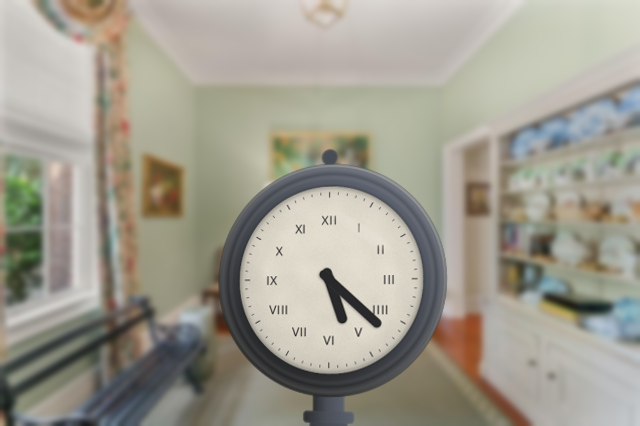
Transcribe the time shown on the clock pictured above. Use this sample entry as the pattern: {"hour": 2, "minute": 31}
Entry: {"hour": 5, "minute": 22}
